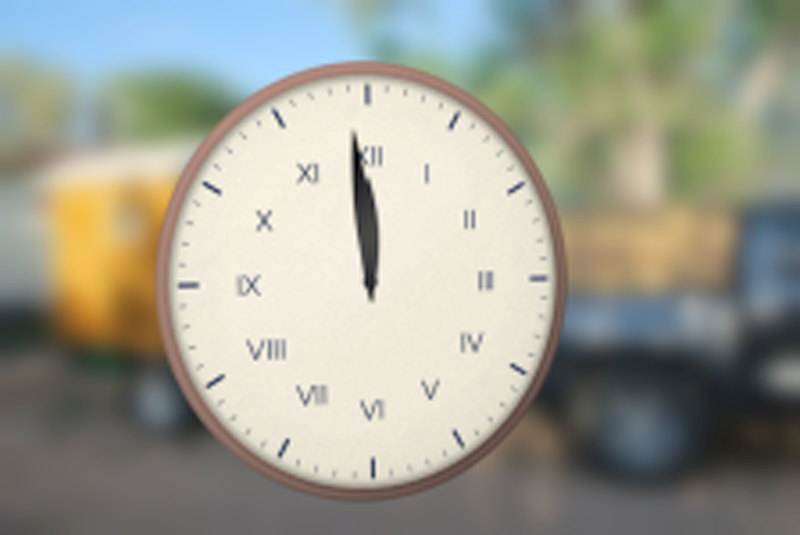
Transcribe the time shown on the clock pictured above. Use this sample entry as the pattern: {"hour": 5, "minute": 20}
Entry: {"hour": 11, "minute": 59}
